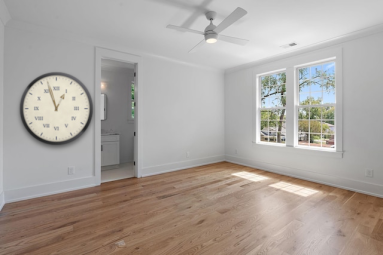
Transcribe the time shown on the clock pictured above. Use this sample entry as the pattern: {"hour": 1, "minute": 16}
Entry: {"hour": 12, "minute": 57}
